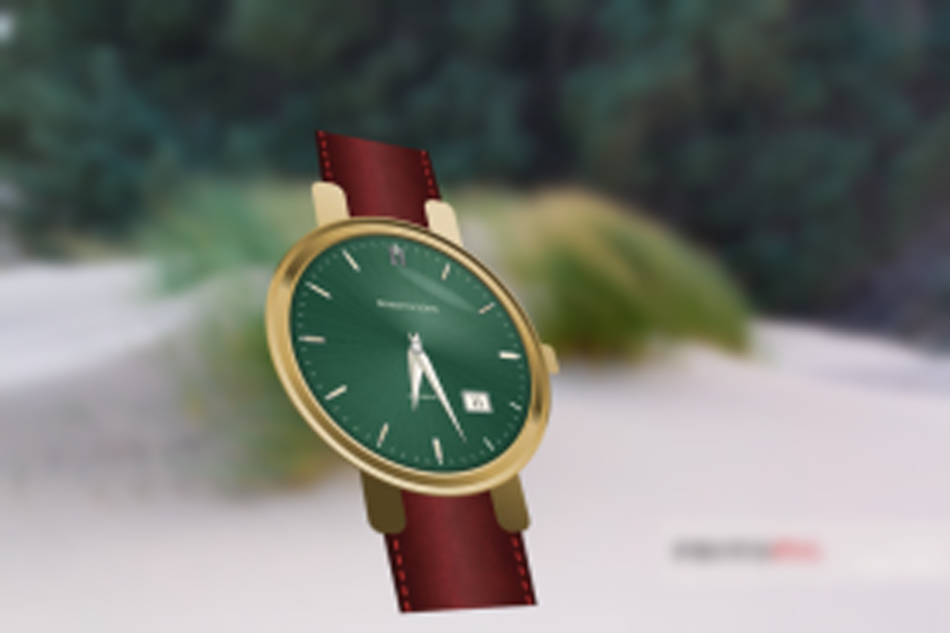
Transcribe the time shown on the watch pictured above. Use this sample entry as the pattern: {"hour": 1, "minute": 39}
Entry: {"hour": 6, "minute": 27}
